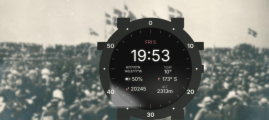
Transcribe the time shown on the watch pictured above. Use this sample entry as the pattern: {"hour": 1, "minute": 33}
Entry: {"hour": 19, "minute": 53}
